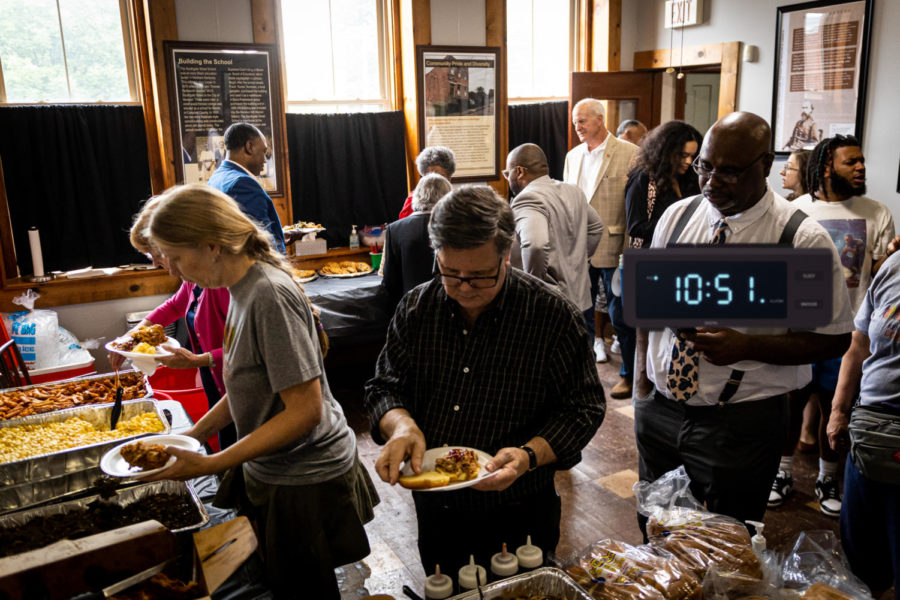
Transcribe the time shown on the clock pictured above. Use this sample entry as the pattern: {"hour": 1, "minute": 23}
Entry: {"hour": 10, "minute": 51}
